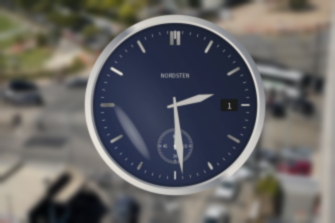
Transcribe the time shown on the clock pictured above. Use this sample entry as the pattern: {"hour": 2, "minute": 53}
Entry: {"hour": 2, "minute": 29}
